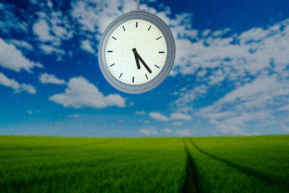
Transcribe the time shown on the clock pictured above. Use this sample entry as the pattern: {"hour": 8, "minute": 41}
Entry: {"hour": 5, "minute": 23}
